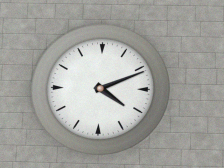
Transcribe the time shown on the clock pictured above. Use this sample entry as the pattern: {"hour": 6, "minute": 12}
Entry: {"hour": 4, "minute": 11}
